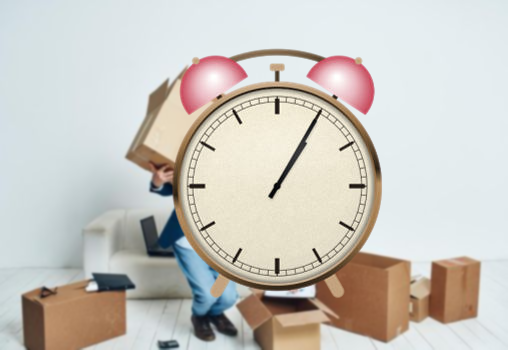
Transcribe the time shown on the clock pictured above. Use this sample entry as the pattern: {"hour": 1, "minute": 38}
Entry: {"hour": 1, "minute": 5}
